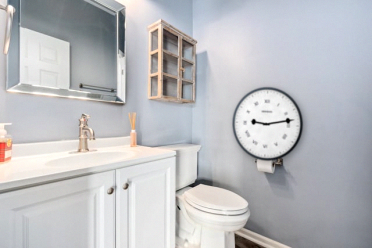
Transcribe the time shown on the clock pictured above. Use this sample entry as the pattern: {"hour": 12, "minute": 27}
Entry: {"hour": 9, "minute": 13}
